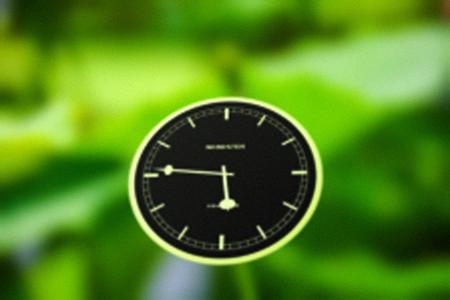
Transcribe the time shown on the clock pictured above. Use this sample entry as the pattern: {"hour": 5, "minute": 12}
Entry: {"hour": 5, "minute": 46}
